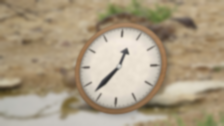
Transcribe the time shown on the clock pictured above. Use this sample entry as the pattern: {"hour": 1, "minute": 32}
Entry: {"hour": 12, "minute": 37}
